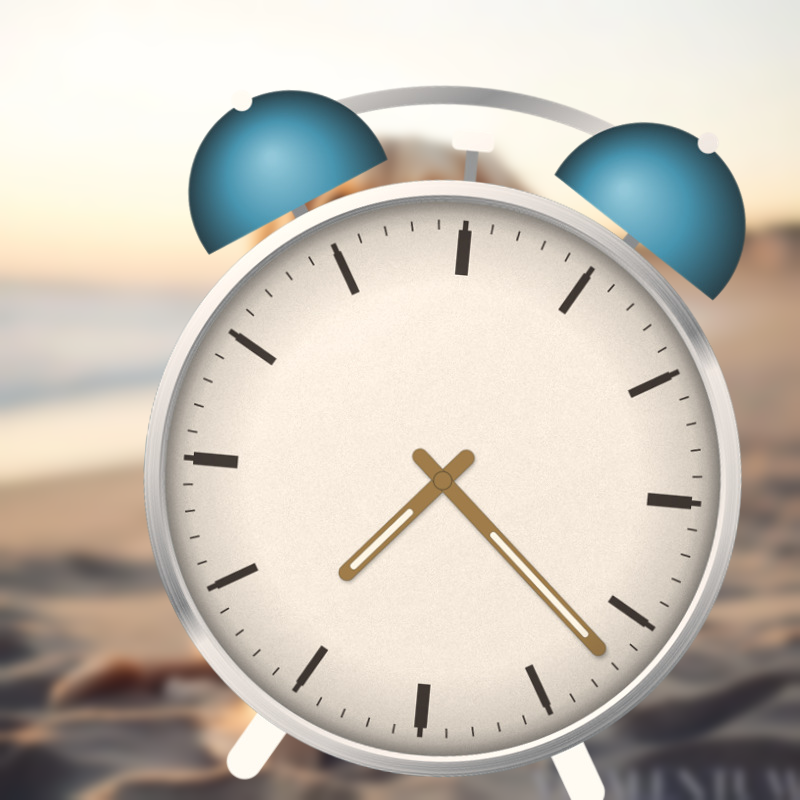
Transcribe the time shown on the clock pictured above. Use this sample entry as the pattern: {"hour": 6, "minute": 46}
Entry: {"hour": 7, "minute": 22}
